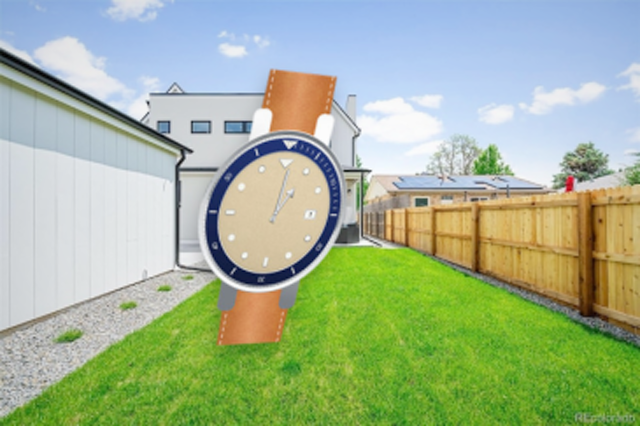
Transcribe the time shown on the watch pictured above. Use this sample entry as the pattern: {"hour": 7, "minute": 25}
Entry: {"hour": 1, "minute": 1}
